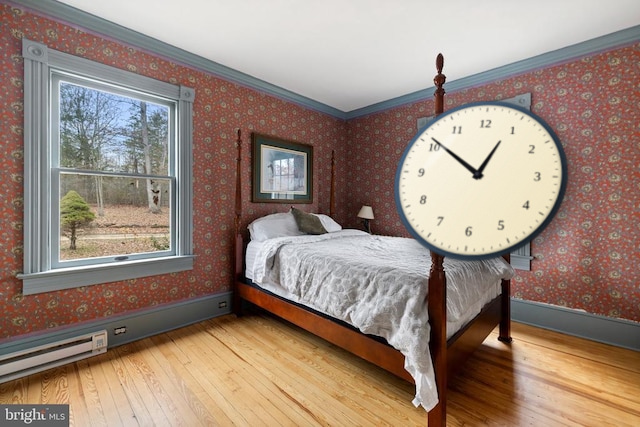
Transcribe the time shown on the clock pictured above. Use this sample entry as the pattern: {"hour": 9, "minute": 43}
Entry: {"hour": 12, "minute": 51}
